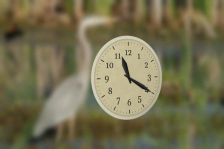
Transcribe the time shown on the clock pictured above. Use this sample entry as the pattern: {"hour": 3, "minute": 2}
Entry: {"hour": 11, "minute": 20}
